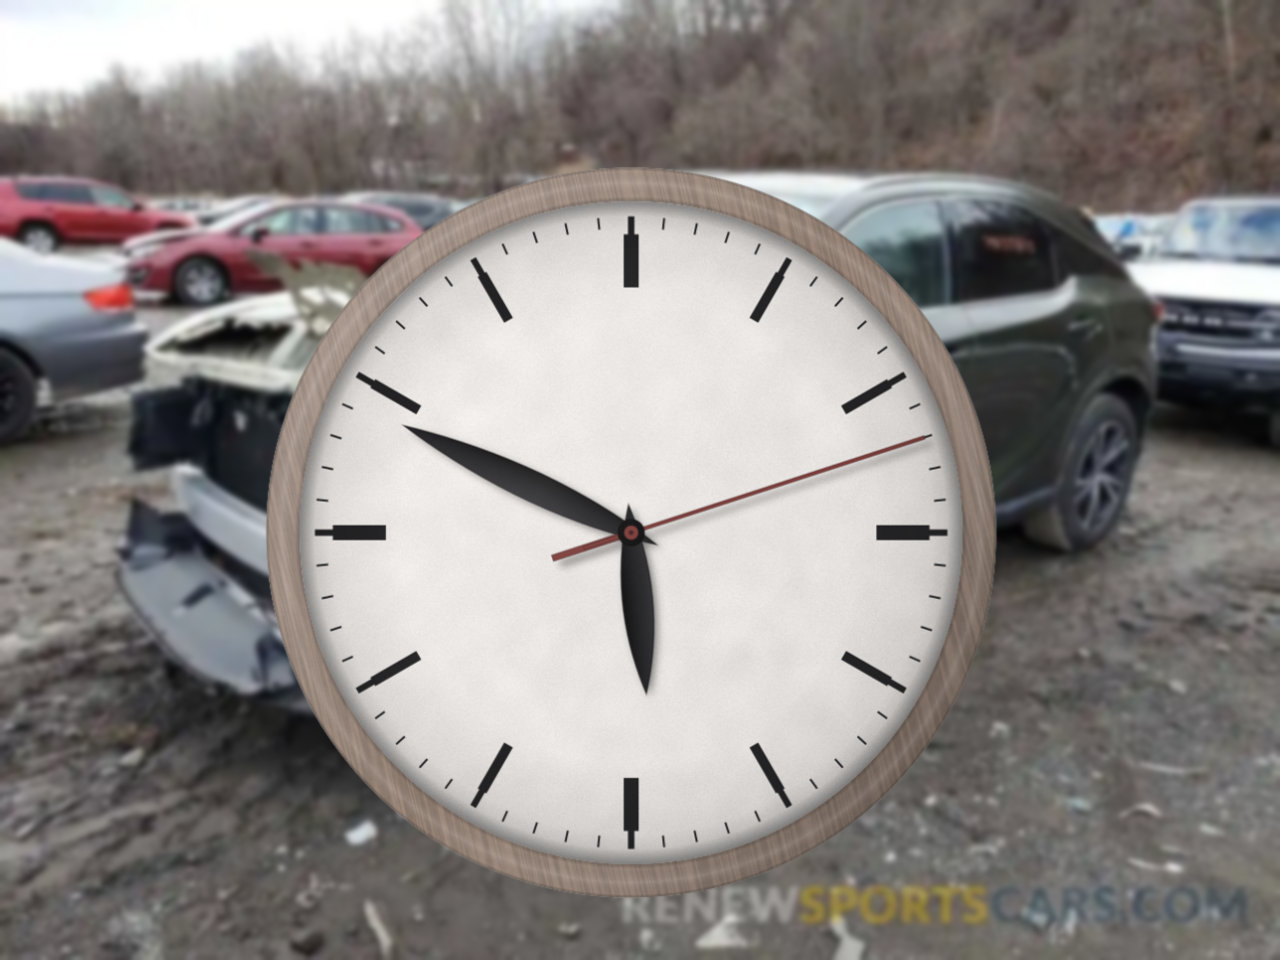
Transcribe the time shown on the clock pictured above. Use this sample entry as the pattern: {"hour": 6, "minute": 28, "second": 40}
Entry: {"hour": 5, "minute": 49, "second": 12}
